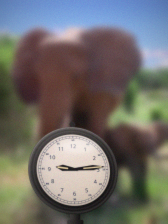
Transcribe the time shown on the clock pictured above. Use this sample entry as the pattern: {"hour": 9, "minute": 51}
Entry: {"hour": 9, "minute": 14}
